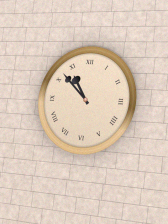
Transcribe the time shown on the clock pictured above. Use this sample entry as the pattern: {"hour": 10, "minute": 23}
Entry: {"hour": 10, "minute": 52}
